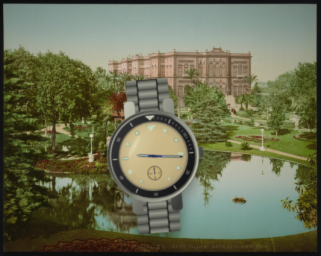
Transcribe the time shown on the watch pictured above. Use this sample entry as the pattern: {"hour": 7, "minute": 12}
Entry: {"hour": 9, "minute": 16}
